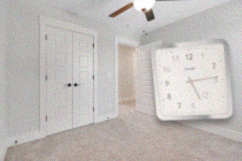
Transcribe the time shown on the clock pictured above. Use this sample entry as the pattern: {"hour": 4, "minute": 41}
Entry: {"hour": 5, "minute": 14}
